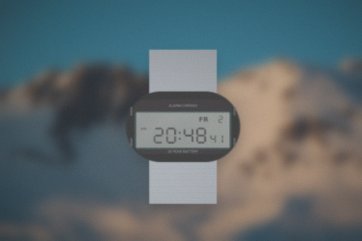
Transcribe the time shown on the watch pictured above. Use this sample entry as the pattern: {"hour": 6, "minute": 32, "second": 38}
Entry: {"hour": 20, "minute": 48, "second": 41}
